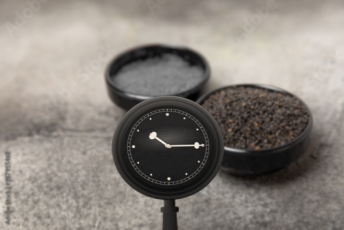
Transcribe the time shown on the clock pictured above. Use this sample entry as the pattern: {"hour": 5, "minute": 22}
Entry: {"hour": 10, "minute": 15}
